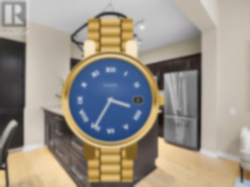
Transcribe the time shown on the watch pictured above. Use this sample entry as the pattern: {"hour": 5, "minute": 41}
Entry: {"hour": 3, "minute": 35}
